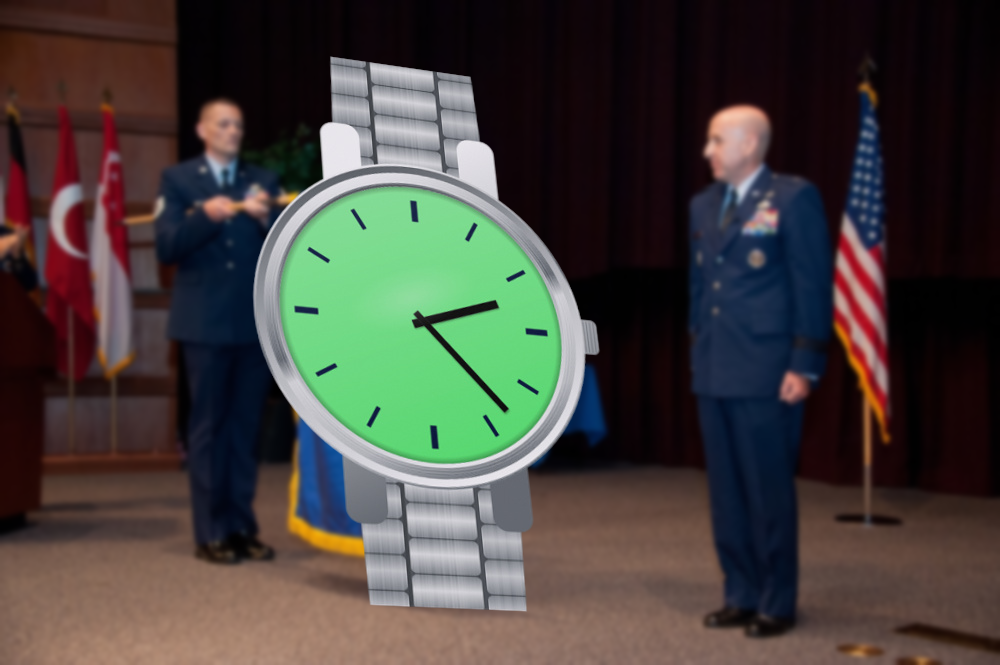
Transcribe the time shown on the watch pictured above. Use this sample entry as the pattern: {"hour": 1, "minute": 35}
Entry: {"hour": 2, "minute": 23}
